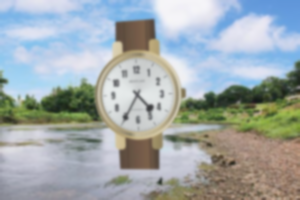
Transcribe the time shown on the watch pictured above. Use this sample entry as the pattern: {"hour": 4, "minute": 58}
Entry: {"hour": 4, "minute": 35}
